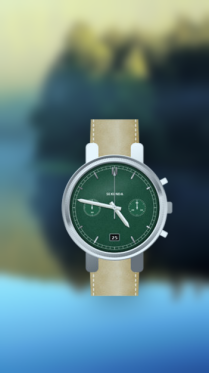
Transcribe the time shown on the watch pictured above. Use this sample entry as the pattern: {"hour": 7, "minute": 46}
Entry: {"hour": 4, "minute": 47}
